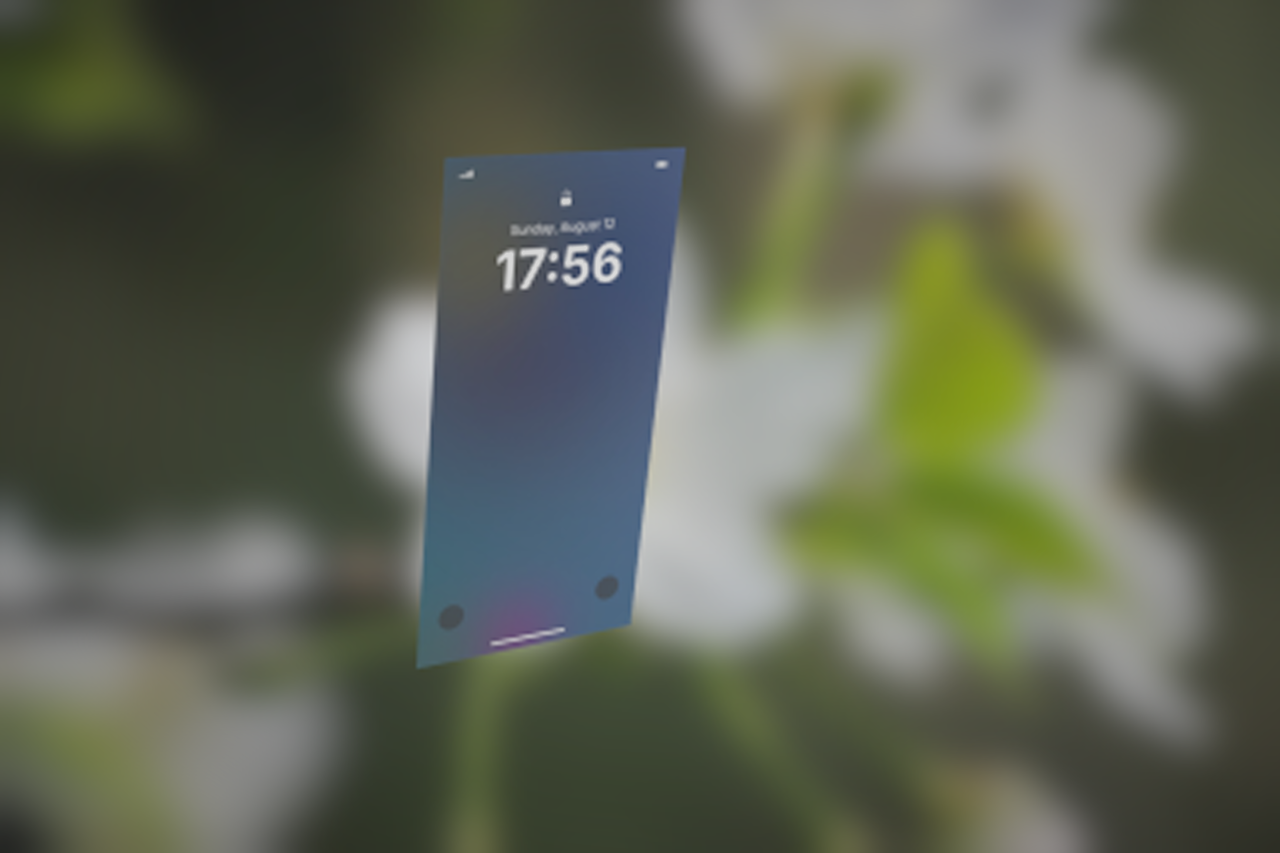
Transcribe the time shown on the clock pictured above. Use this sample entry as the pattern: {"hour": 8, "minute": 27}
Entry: {"hour": 17, "minute": 56}
